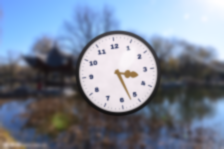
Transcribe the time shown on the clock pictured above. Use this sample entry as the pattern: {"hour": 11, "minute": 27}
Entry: {"hour": 3, "minute": 27}
